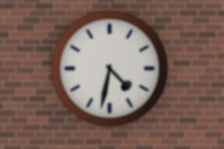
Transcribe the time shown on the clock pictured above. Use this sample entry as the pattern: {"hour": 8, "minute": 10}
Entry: {"hour": 4, "minute": 32}
